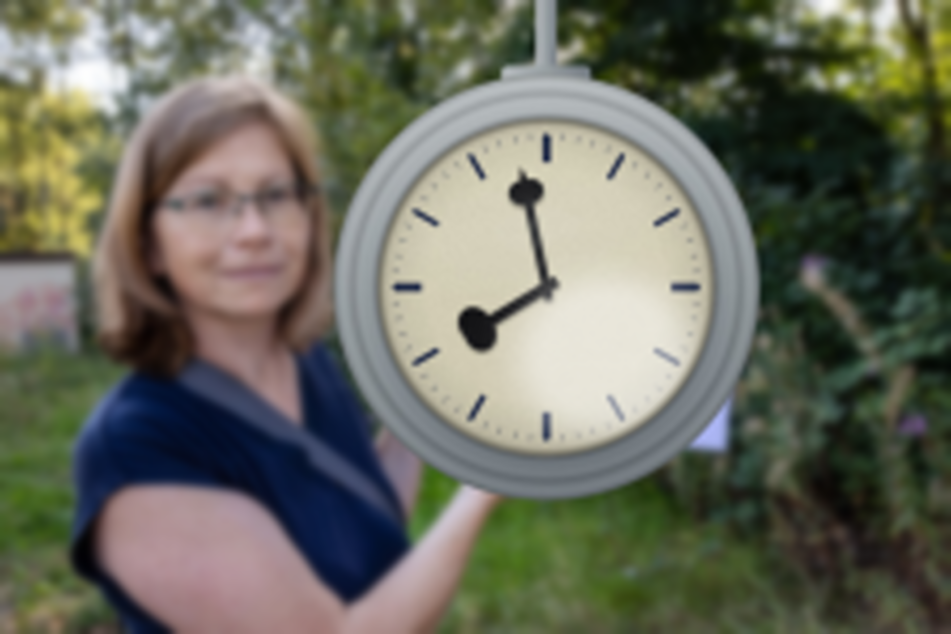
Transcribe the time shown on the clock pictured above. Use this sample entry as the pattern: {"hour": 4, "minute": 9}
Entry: {"hour": 7, "minute": 58}
